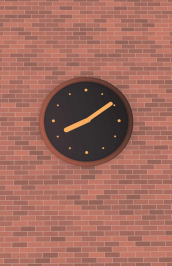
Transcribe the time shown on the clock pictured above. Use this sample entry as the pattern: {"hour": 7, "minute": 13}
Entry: {"hour": 8, "minute": 9}
